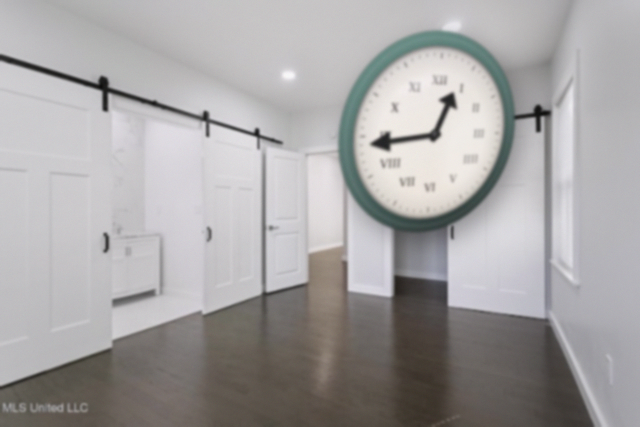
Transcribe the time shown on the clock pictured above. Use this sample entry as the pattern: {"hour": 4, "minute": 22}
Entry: {"hour": 12, "minute": 44}
